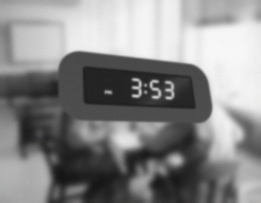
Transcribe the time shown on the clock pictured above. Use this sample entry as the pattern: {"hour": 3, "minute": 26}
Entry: {"hour": 3, "minute": 53}
